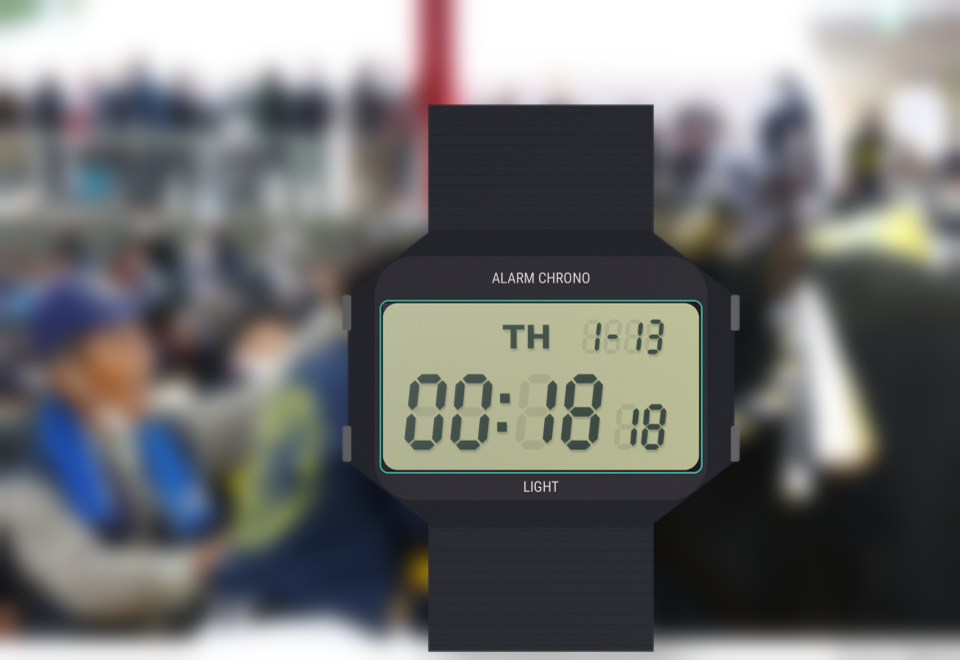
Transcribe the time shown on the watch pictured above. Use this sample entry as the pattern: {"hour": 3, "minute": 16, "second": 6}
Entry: {"hour": 0, "minute": 18, "second": 18}
